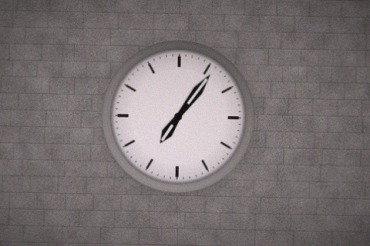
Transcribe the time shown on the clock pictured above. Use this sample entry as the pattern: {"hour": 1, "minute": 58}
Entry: {"hour": 7, "minute": 6}
